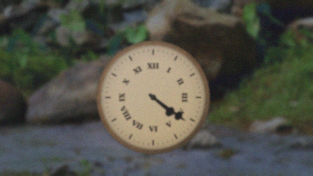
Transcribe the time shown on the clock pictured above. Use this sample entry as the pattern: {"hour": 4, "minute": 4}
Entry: {"hour": 4, "minute": 21}
